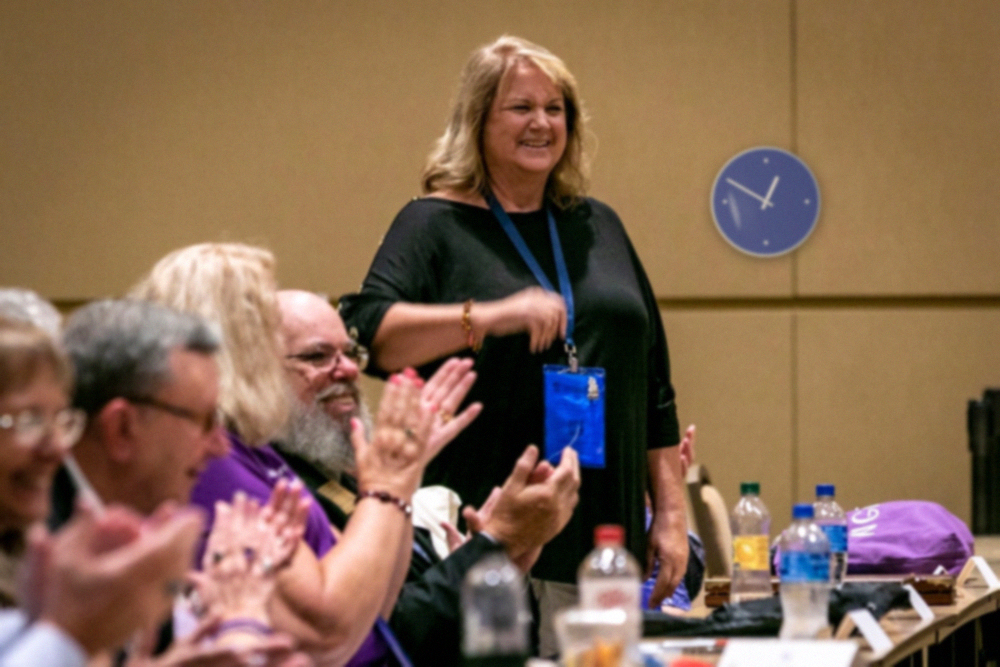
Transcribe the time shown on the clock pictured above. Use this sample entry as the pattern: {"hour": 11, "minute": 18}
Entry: {"hour": 12, "minute": 50}
